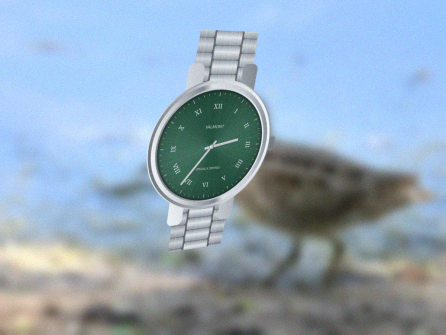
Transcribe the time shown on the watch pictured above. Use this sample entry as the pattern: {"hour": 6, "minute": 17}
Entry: {"hour": 2, "minute": 36}
